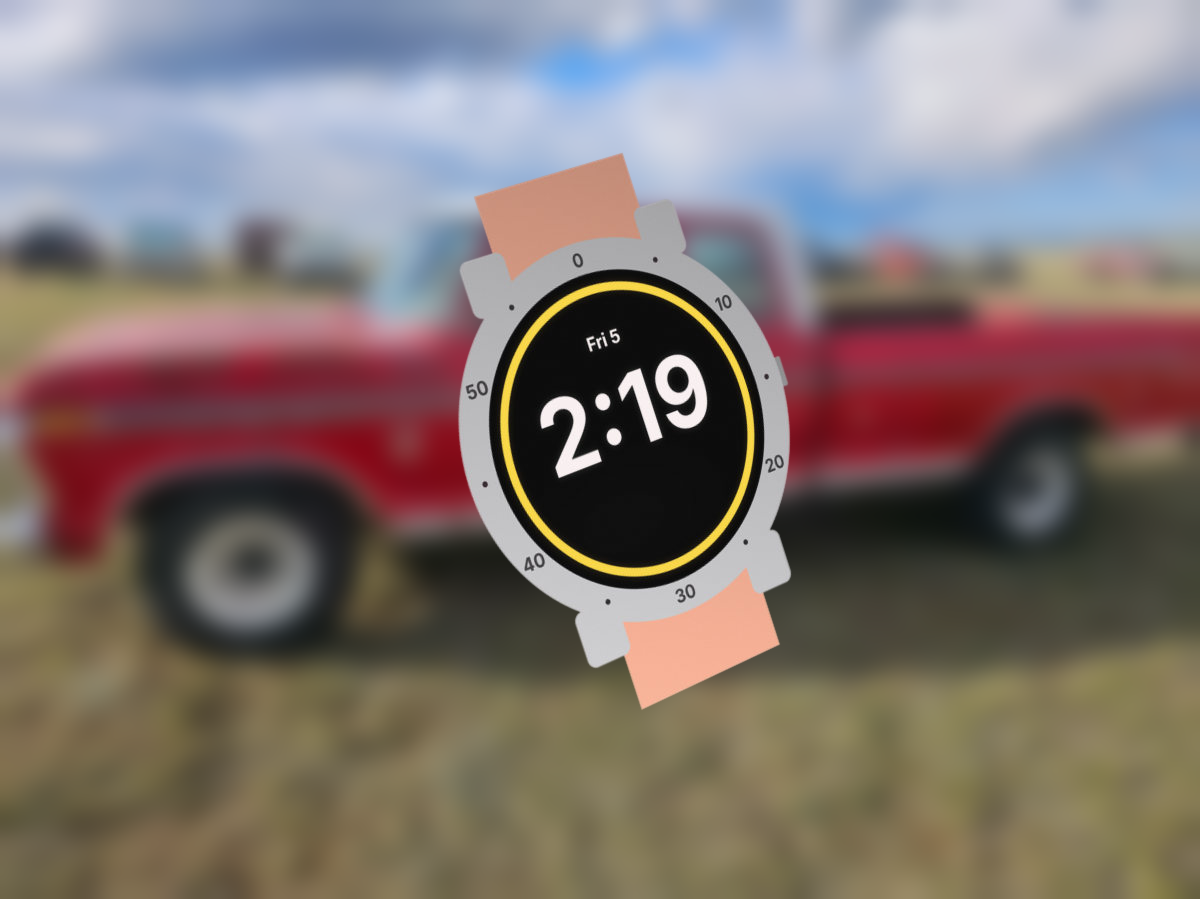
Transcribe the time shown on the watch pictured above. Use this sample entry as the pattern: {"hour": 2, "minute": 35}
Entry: {"hour": 2, "minute": 19}
